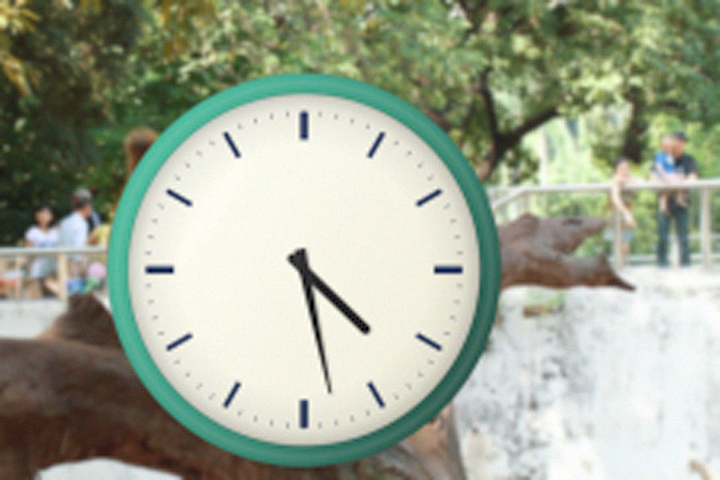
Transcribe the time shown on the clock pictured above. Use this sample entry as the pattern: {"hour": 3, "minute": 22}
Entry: {"hour": 4, "minute": 28}
